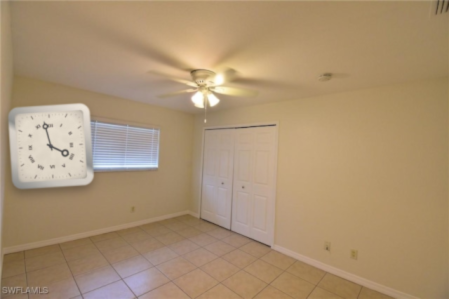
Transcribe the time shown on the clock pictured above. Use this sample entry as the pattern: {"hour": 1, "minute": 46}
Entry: {"hour": 3, "minute": 58}
